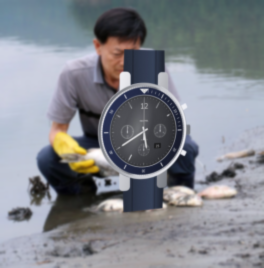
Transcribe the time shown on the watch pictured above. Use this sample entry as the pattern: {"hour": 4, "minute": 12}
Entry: {"hour": 5, "minute": 40}
